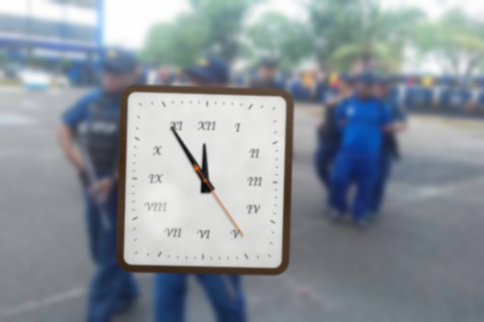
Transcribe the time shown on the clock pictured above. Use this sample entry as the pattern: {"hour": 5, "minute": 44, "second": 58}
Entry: {"hour": 11, "minute": 54, "second": 24}
